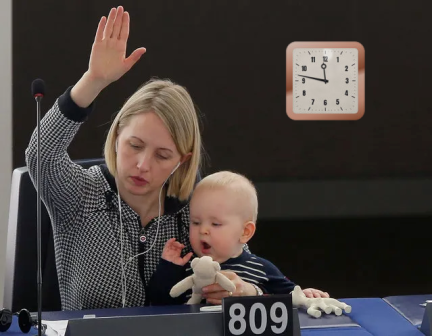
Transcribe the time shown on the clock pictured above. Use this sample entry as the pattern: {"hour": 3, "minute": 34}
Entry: {"hour": 11, "minute": 47}
